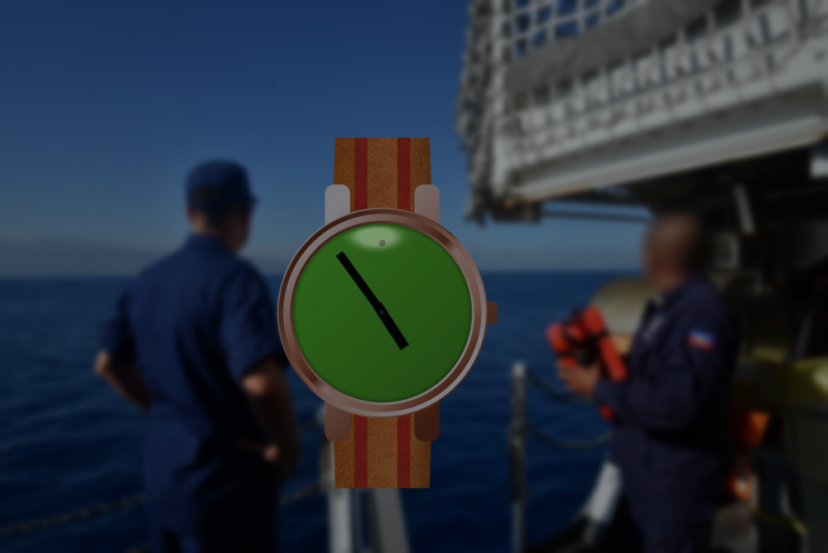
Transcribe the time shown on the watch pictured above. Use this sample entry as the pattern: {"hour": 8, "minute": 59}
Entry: {"hour": 4, "minute": 54}
